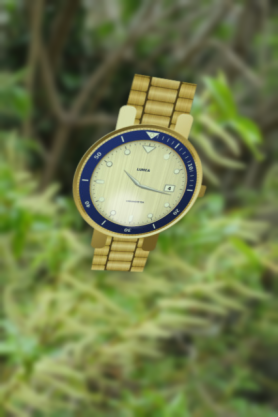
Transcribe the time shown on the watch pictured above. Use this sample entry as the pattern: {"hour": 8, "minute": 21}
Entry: {"hour": 10, "minute": 17}
